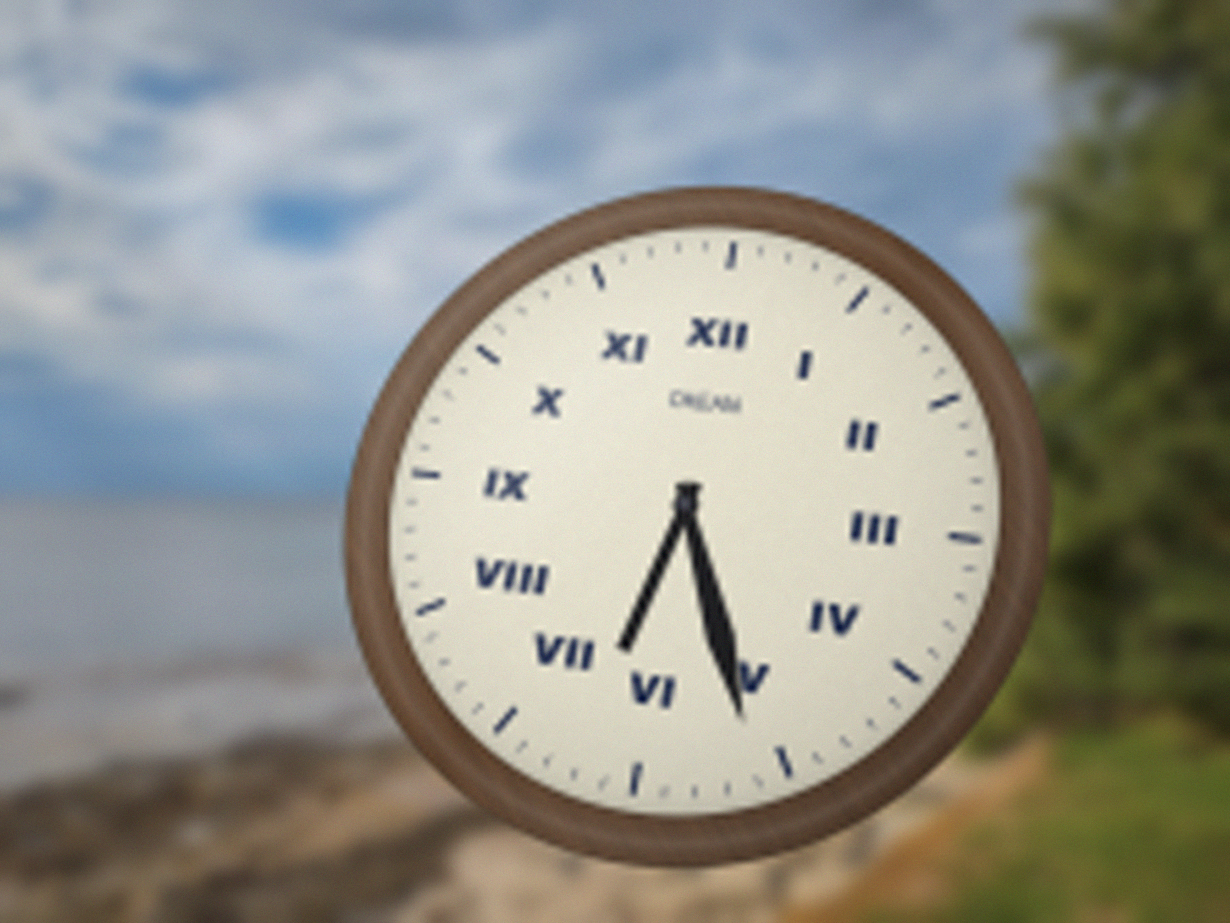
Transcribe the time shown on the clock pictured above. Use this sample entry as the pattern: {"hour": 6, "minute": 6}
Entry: {"hour": 6, "minute": 26}
